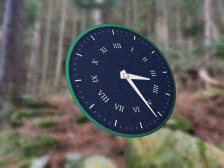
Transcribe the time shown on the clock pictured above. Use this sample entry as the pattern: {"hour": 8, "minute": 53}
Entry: {"hour": 3, "minute": 26}
